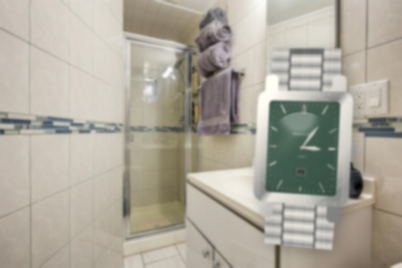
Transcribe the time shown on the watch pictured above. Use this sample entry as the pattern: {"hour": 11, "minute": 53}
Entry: {"hour": 3, "minute": 6}
